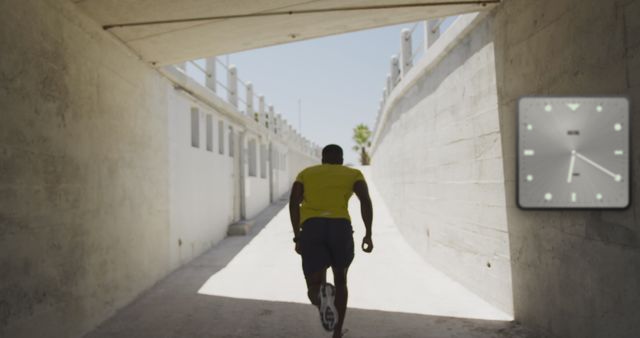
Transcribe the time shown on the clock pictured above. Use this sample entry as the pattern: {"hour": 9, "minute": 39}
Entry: {"hour": 6, "minute": 20}
